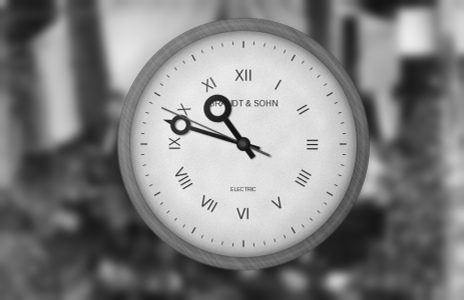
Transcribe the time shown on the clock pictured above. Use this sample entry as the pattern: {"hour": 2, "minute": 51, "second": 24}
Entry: {"hour": 10, "minute": 47, "second": 49}
